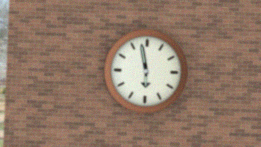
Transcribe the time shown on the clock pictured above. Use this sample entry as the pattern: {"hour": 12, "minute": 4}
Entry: {"hour": 5, "minute": 58}
